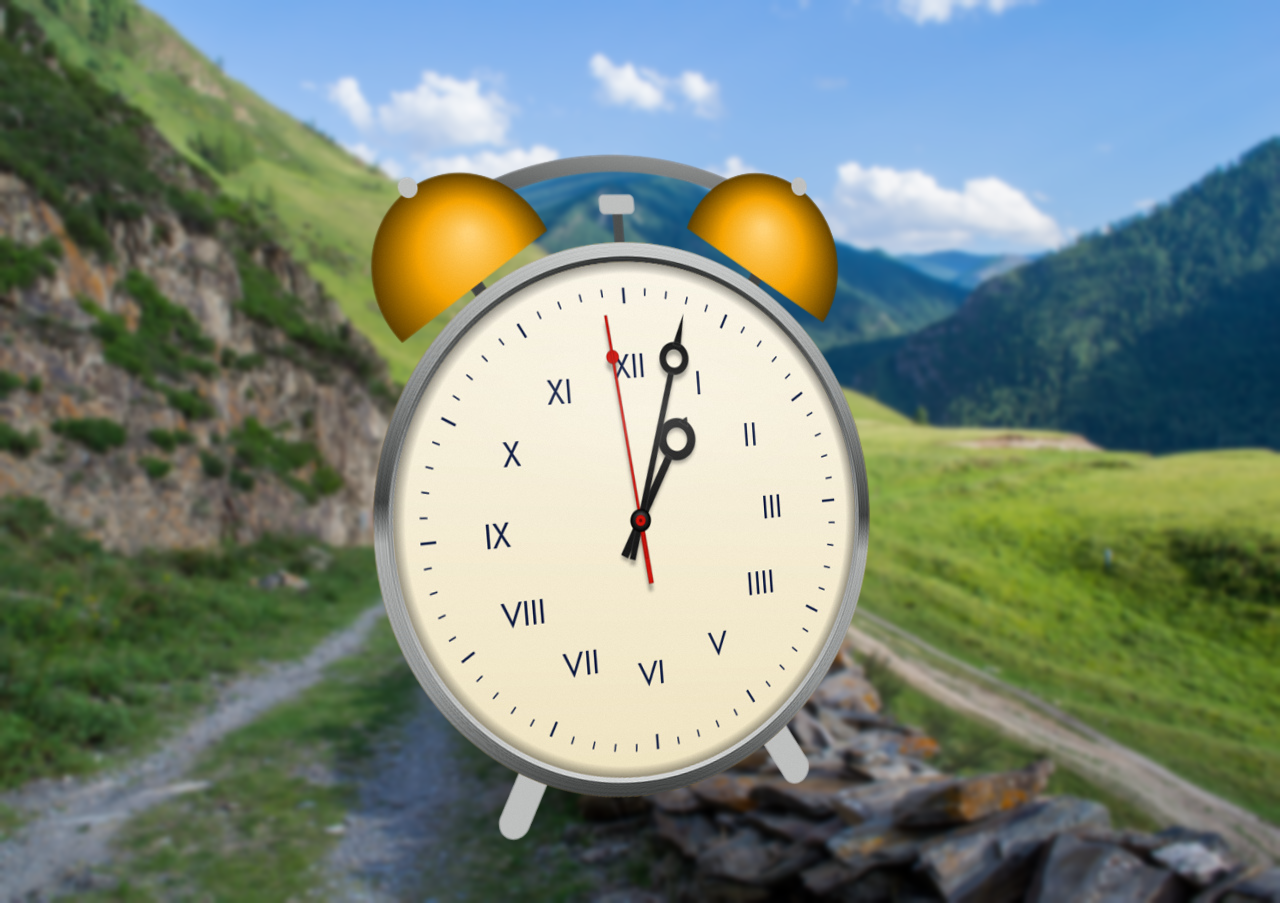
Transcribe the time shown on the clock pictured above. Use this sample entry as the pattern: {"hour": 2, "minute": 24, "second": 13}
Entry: {"hour": 1, "minute": 2, "second": 59}
